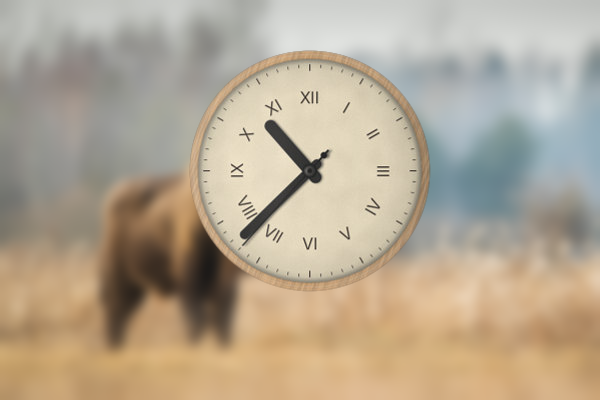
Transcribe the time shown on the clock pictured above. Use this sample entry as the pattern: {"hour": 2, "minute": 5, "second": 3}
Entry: {"hour": 10, "minute": 37, "second": 37}
